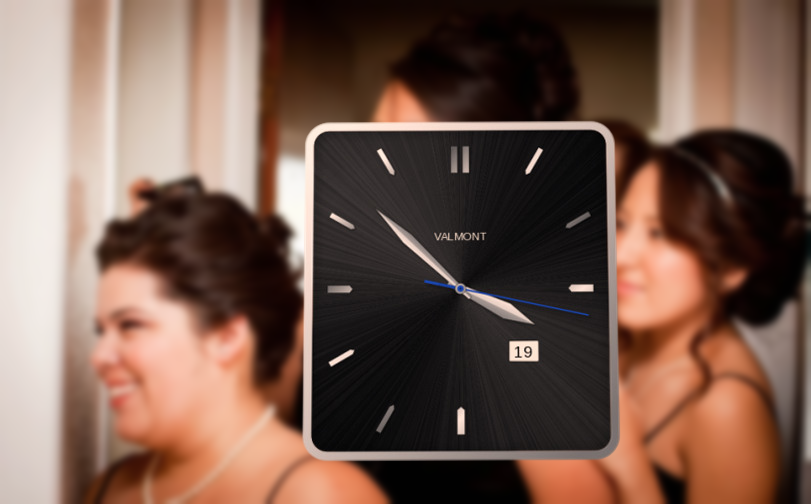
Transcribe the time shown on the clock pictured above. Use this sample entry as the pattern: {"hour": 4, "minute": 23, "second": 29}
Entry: {"hour": 3, "minute": 52, "second": 17}
